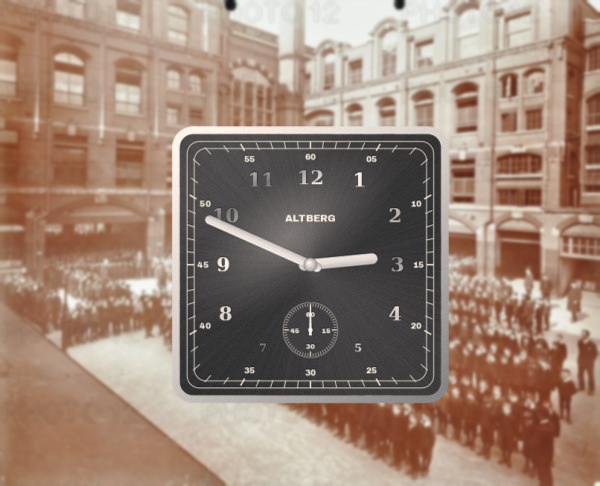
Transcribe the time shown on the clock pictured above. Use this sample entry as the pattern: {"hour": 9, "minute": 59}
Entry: {"hour": 2, "minute": 49}
